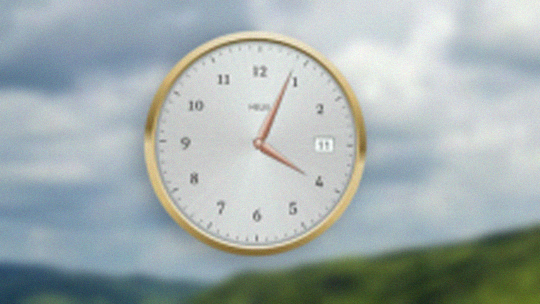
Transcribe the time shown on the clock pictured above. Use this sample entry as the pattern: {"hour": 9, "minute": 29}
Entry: {"hour": 4, "minute": 4}
